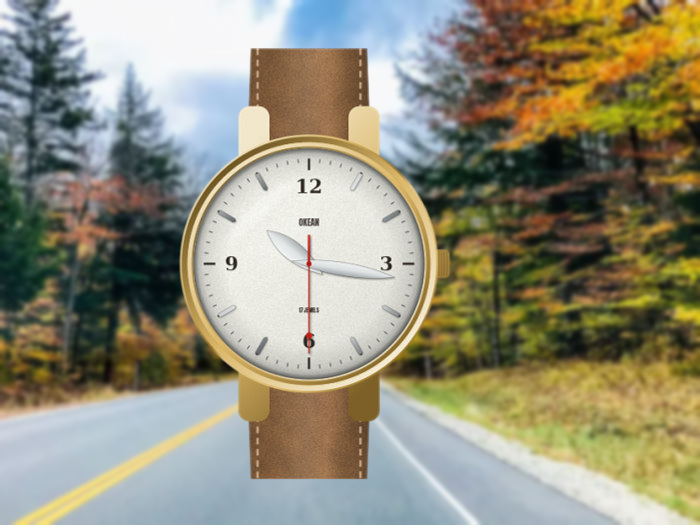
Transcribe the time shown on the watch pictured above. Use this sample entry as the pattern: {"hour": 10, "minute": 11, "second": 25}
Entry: {"hour": 10, "minute": 16, "second": 30}
